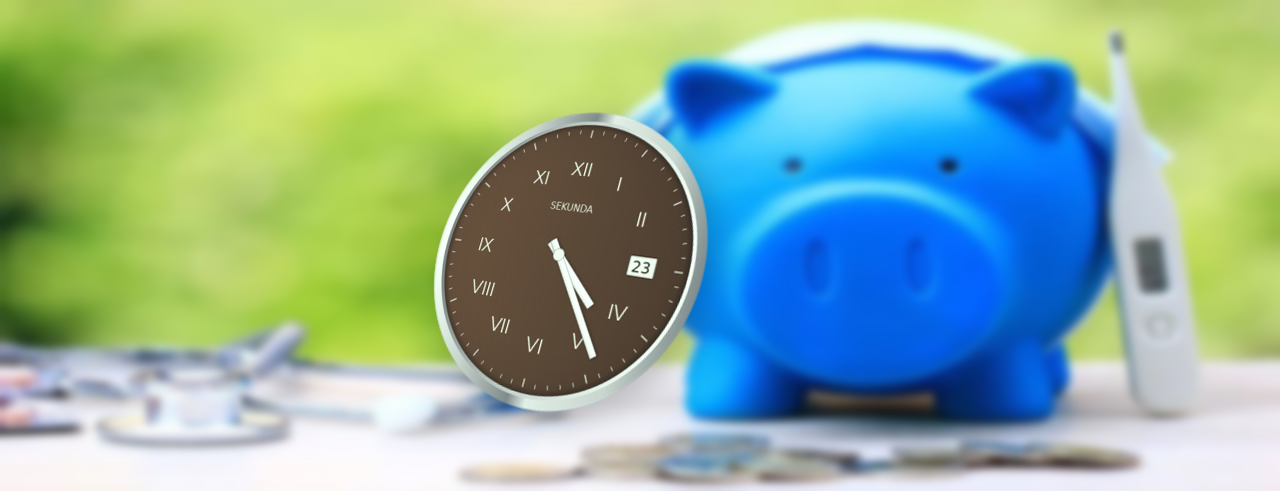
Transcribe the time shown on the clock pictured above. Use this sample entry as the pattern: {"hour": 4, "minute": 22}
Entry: {"hour": 4, "minute": 24}
